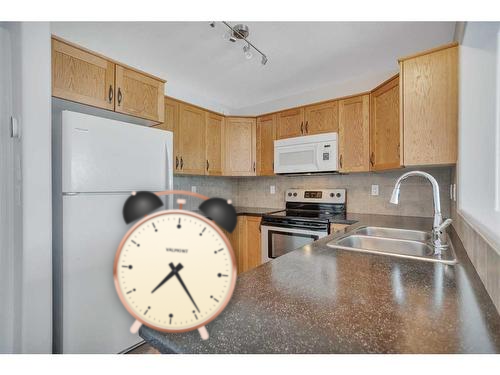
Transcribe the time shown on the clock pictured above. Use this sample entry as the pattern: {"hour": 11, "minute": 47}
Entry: {"hour": 7, "minute": 24}
